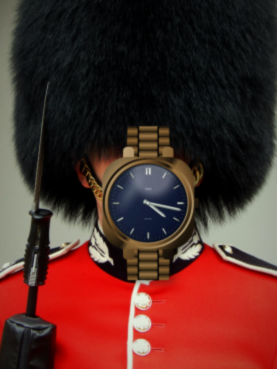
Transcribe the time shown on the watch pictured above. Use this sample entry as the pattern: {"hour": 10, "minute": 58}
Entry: {"hour": 4, "minute": 17}
